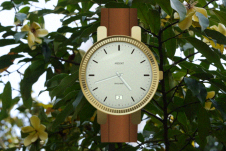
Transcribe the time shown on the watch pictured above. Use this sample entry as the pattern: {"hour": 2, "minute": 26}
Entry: {"hour": 4, "minute": 42}
